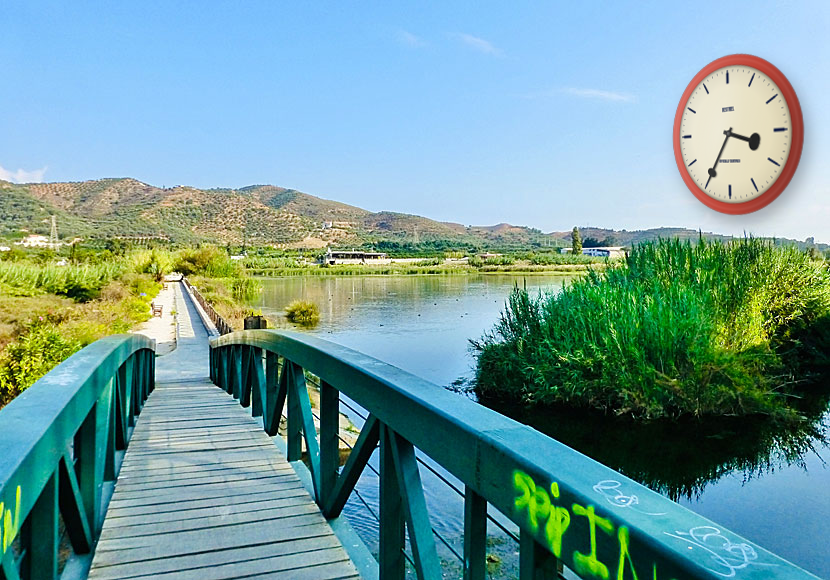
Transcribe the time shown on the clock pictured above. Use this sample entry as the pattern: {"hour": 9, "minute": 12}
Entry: {"hour": 3, "minute": 35}
